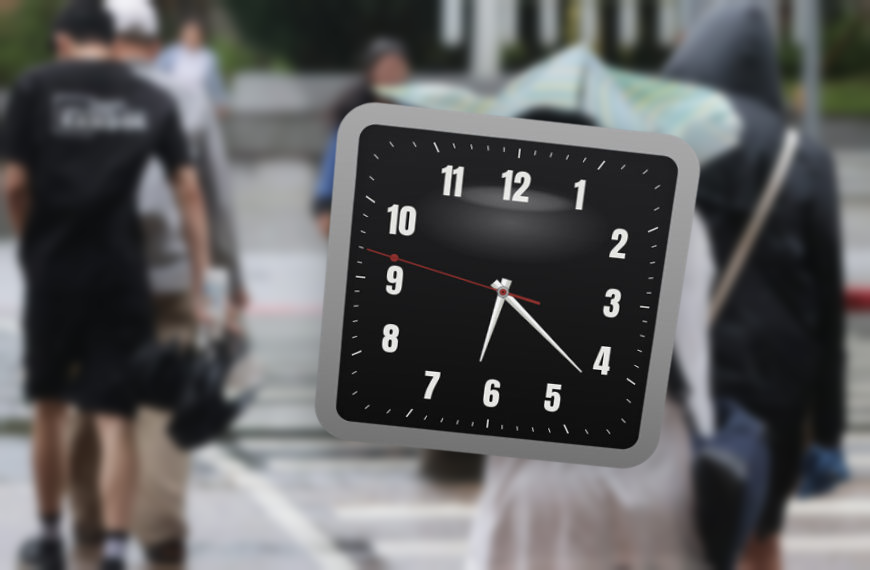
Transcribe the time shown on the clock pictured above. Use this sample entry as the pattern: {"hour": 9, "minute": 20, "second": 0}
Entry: {"hour": 6, "minute": 21, "second": 47}
